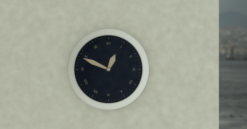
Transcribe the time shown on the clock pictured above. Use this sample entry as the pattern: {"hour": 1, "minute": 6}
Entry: {"hour": 12, "minute": 49}
